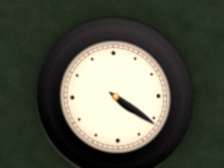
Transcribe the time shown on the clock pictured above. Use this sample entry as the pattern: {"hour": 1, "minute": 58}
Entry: {"hour": 4, "minute": 21}
